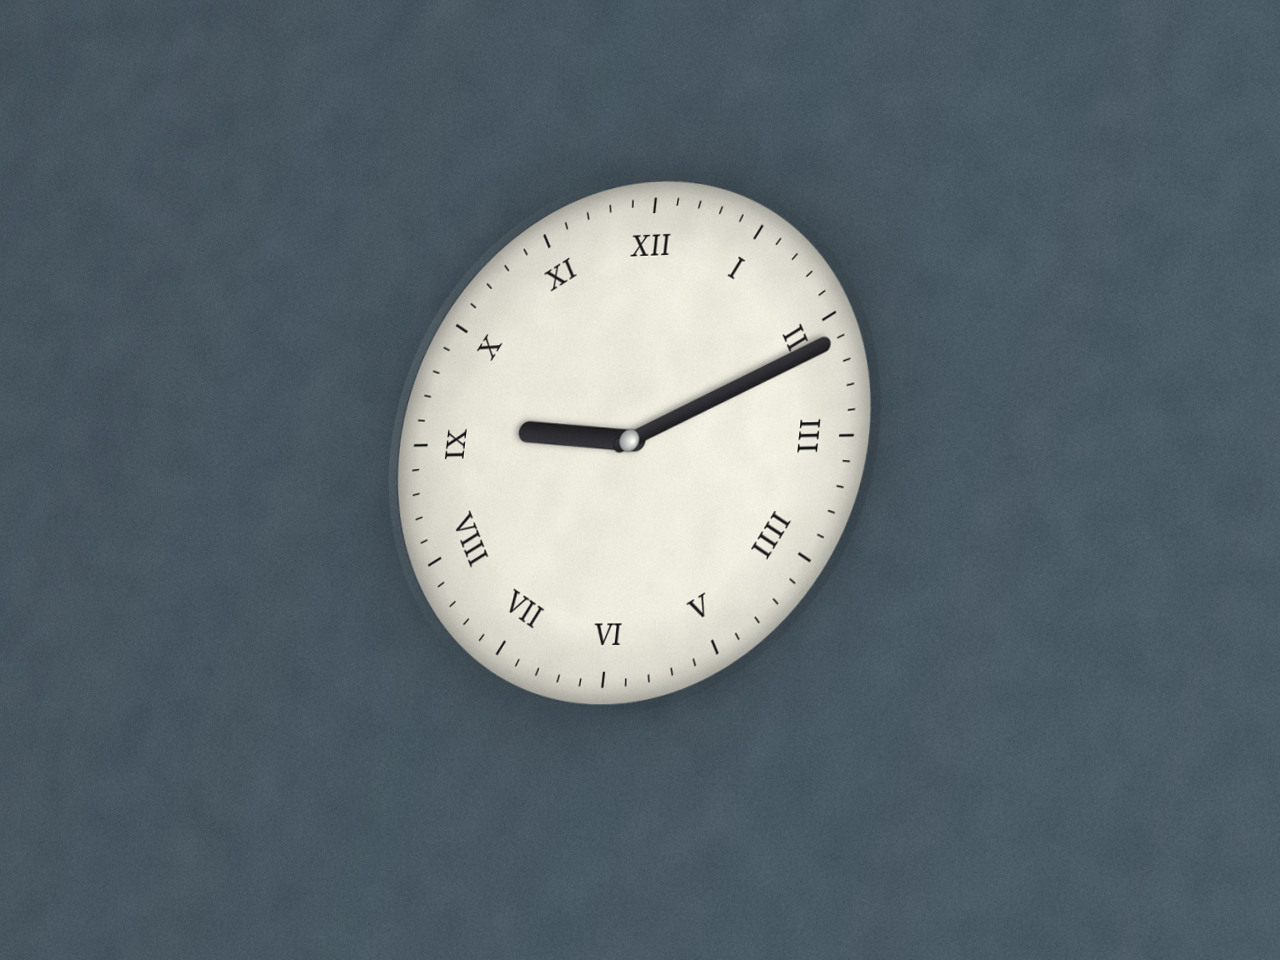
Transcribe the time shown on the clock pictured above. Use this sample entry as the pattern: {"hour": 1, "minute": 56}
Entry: {"hour": 9, "minute": 11}
